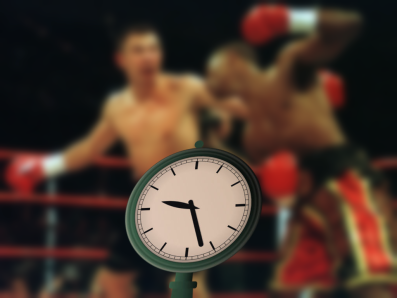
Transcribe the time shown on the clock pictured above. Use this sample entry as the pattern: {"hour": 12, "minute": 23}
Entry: {"hour": 9, "minute": 27}
